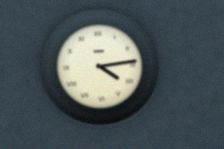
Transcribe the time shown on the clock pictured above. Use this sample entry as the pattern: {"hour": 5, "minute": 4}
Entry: {"hour": 4, "minute": 14}
